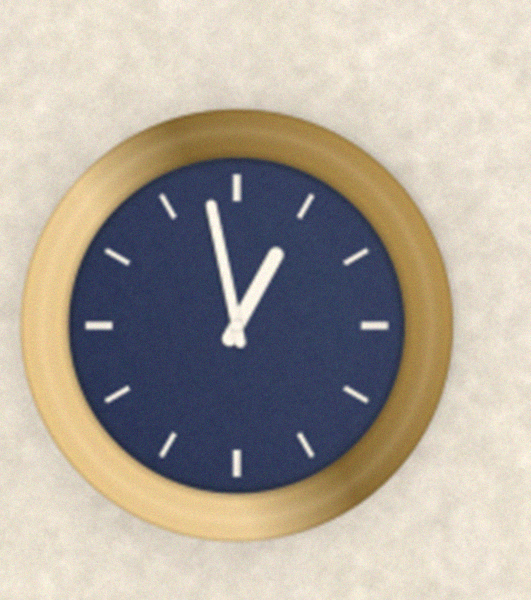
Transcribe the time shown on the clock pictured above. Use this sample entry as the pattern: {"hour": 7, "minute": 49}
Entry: {"hour": 12, "minute": 58}
